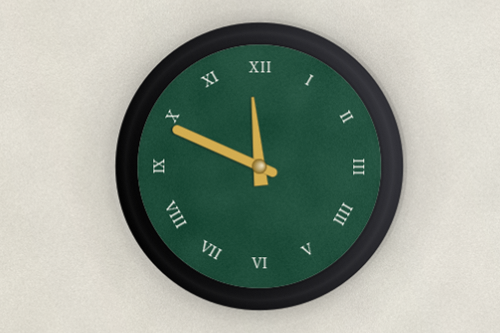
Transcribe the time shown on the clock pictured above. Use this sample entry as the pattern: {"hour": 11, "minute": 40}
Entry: {"hour": 11, "minute": 49}
